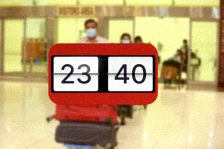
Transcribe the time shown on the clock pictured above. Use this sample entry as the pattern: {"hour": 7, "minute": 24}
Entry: {"hour": 23, "minute": 40}
